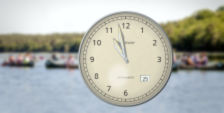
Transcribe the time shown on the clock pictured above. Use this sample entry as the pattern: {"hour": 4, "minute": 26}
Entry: {"hour": 10, "minute": 58}
